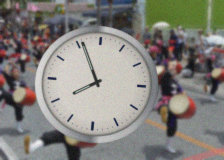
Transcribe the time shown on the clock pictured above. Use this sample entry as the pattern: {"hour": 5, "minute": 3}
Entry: {"hour": 7, "minute": 56}
